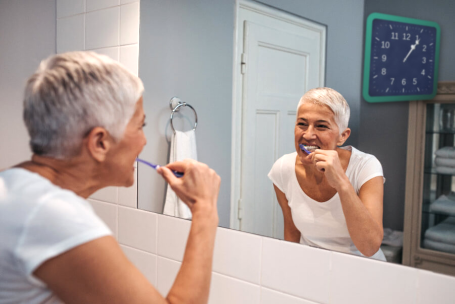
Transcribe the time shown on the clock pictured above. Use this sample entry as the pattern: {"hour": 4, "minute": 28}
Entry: {"hour": 1, "minute": 6}
